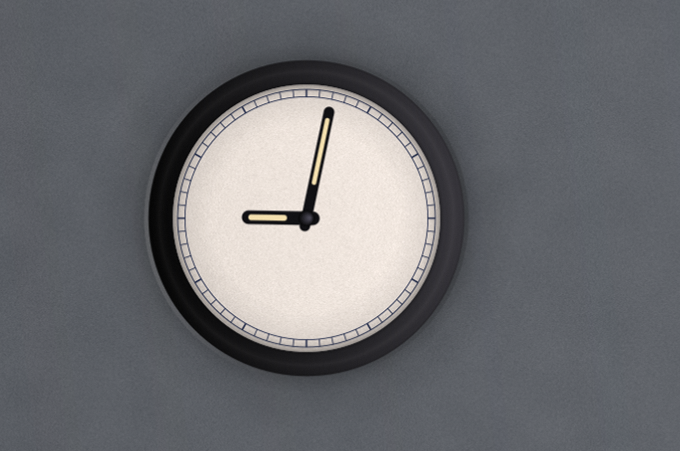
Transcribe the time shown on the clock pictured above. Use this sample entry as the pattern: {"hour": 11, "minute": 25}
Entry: {"hour": 9, "minute": 2}
